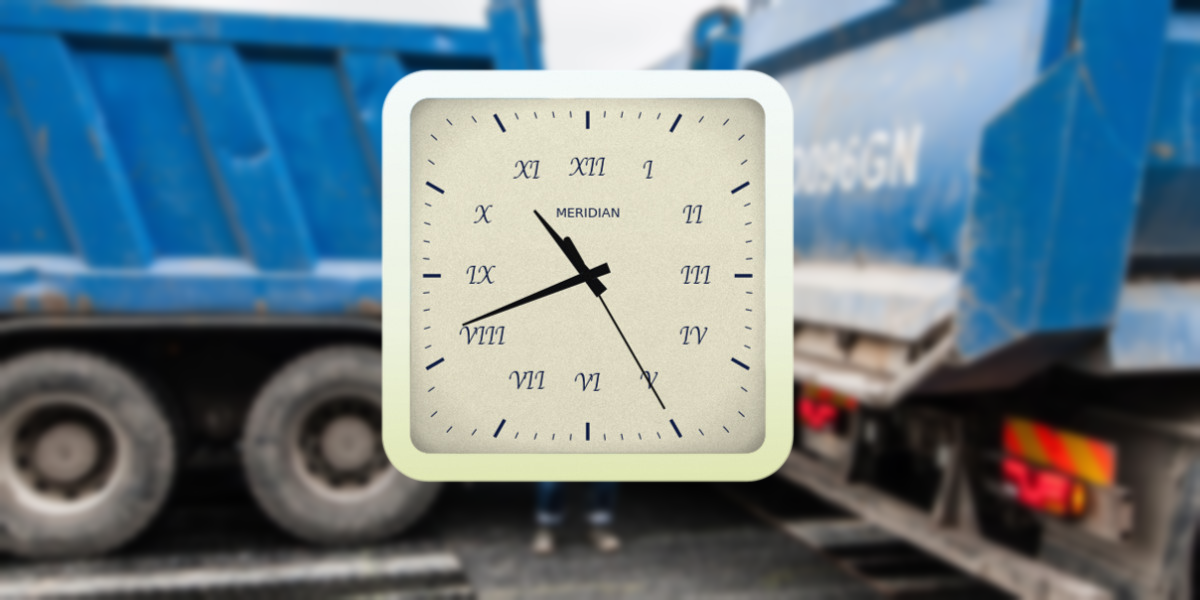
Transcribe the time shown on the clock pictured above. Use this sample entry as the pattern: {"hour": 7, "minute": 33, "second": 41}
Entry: {"hour": 10, "minute": 41, "second": 25}
